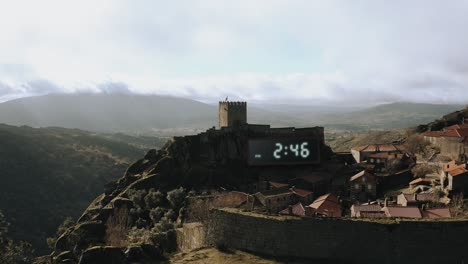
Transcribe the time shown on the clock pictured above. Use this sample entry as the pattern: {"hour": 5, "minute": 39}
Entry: {"hour": 2, "minute": 46}
